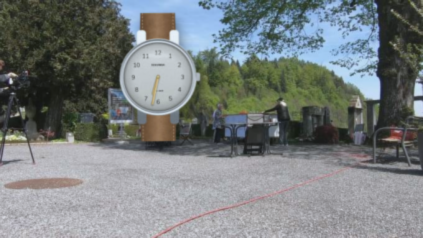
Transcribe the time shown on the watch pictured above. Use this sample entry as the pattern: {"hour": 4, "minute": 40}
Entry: {"hour": 6, "minute": 32}
